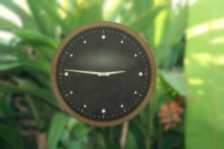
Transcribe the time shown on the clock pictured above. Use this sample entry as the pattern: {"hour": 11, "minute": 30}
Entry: {"hour": 2, "minute": 46}
